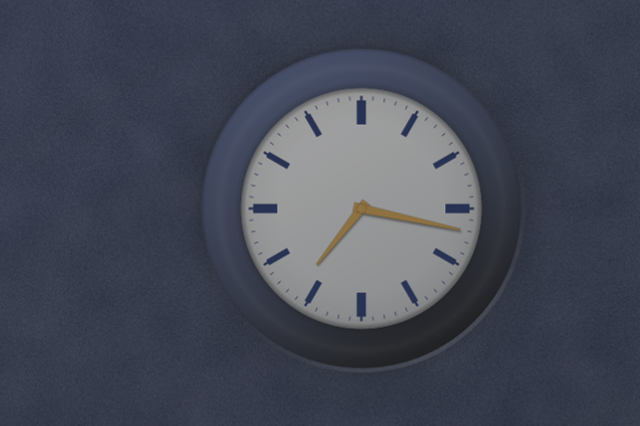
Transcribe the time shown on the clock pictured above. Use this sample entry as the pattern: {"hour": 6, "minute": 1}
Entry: {"hour": 7, "minute": 17}
